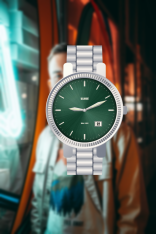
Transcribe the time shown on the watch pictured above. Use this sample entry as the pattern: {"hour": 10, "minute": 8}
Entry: {"hour": 9, "minute": 11}
